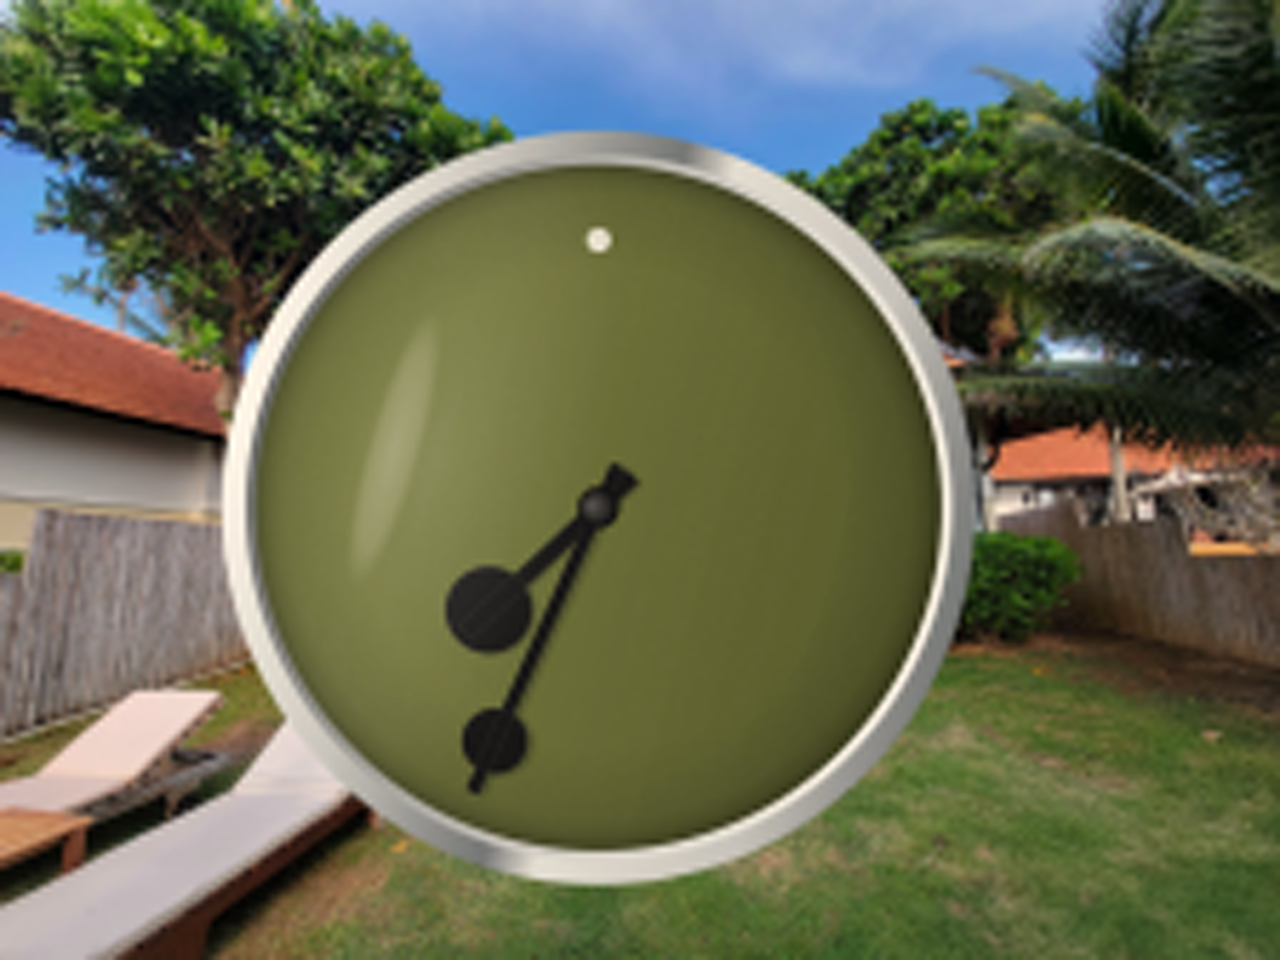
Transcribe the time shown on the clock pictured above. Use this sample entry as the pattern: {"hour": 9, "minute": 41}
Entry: {"hour": 7, "minute": 34}
